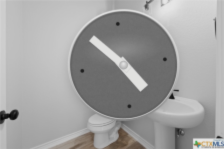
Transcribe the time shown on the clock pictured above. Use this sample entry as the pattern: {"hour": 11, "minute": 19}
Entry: {"hour": 4, "minute": 53}
